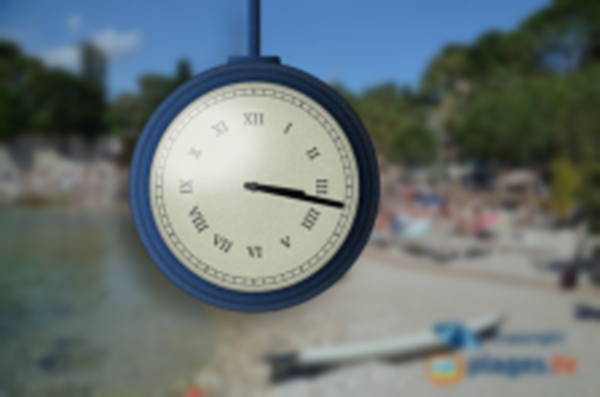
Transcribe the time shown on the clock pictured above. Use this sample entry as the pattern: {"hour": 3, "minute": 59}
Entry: {"hour": 3, "minute": 17}
